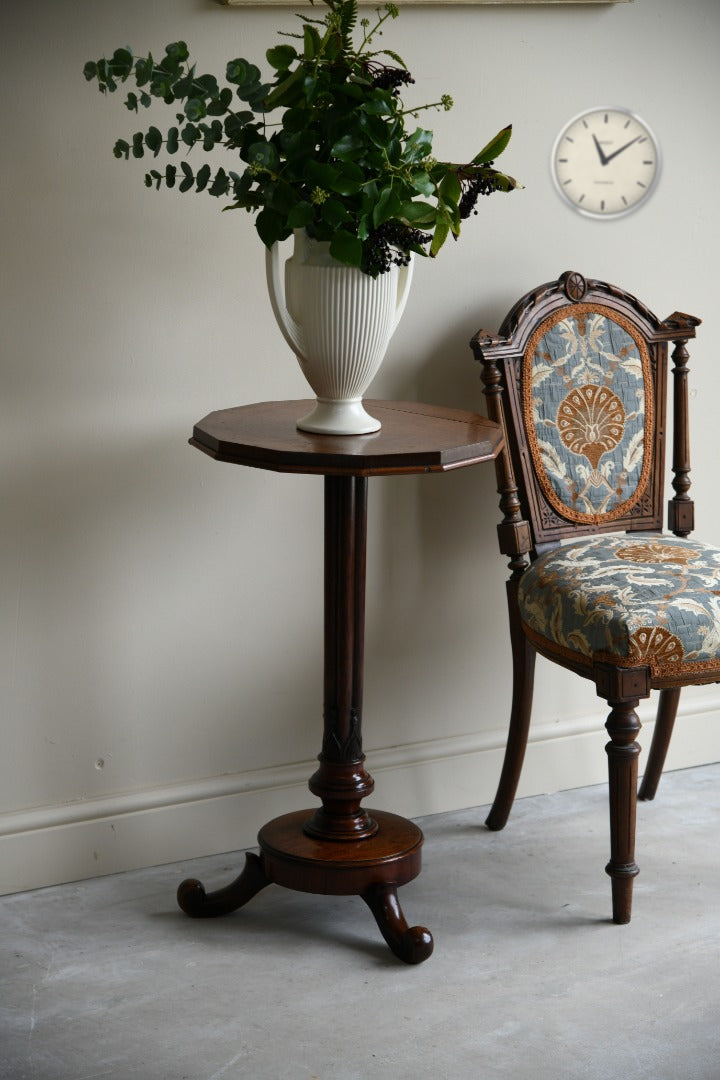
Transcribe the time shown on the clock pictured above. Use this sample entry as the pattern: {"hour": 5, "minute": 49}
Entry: {"hour": 11, "minute": 9}
